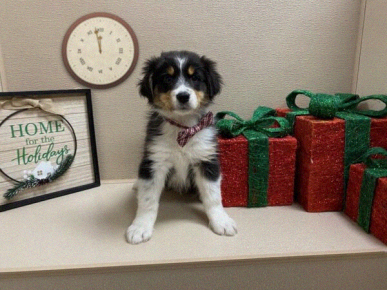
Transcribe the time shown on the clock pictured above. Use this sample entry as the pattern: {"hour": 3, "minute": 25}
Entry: {"hour": 11, "minute": 58}
